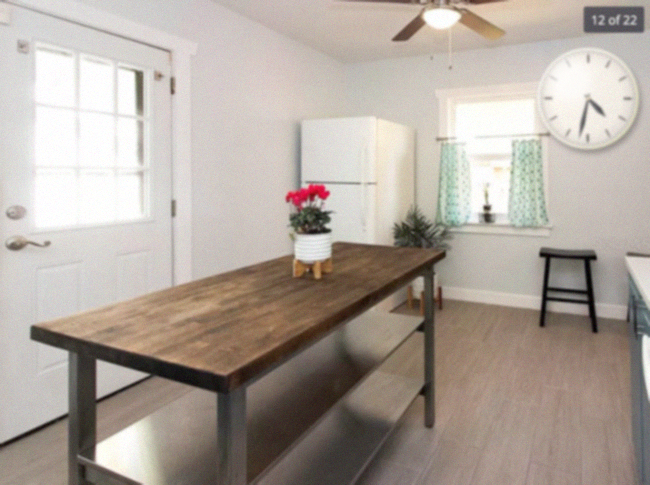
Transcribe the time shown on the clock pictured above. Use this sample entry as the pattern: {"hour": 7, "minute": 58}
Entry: {"hour": 4, "minute": 32}
